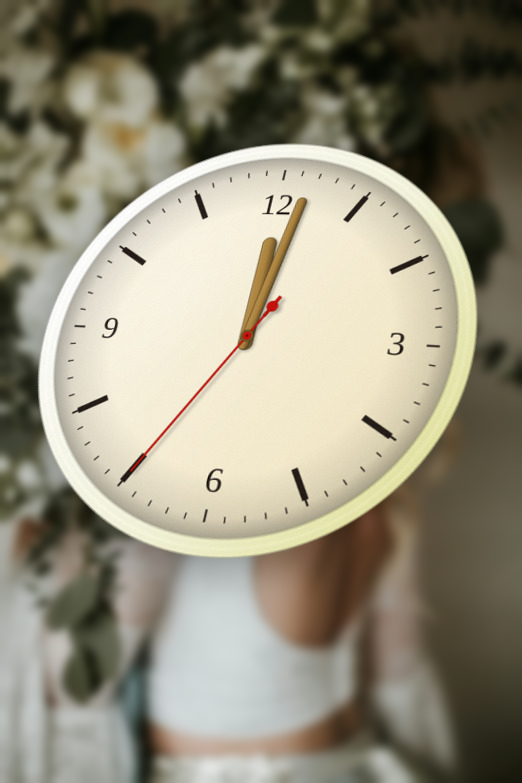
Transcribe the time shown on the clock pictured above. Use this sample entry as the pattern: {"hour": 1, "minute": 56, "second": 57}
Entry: {"hour": 12, "minute": 1, "second": 35}
